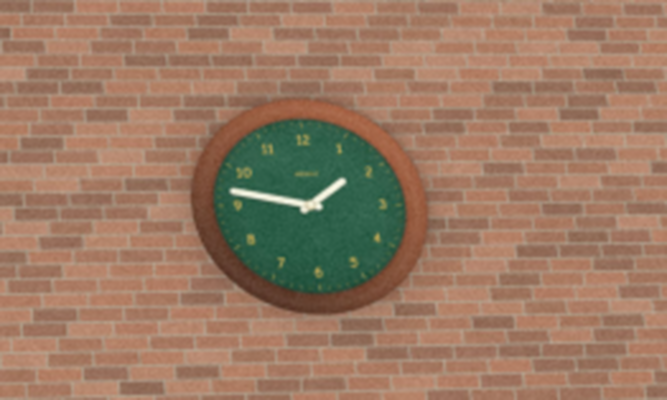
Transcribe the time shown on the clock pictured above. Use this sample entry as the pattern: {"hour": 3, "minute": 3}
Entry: {"hour": 1, "minute": 47}
